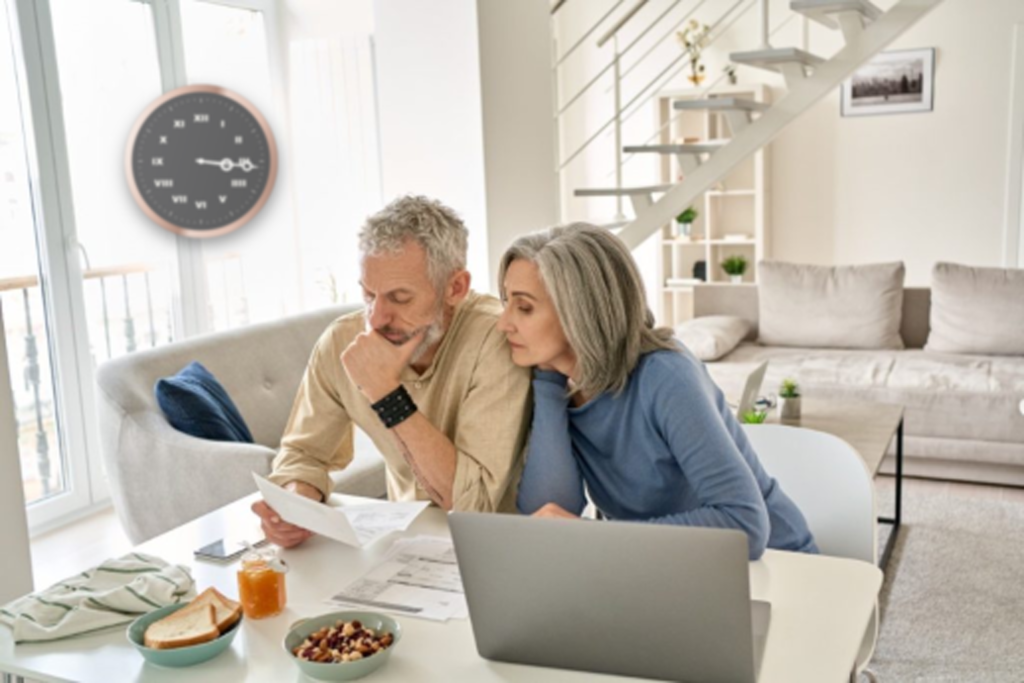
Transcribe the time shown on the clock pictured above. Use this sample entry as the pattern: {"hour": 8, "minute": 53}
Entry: {"hour": 3, "minute": 16}
